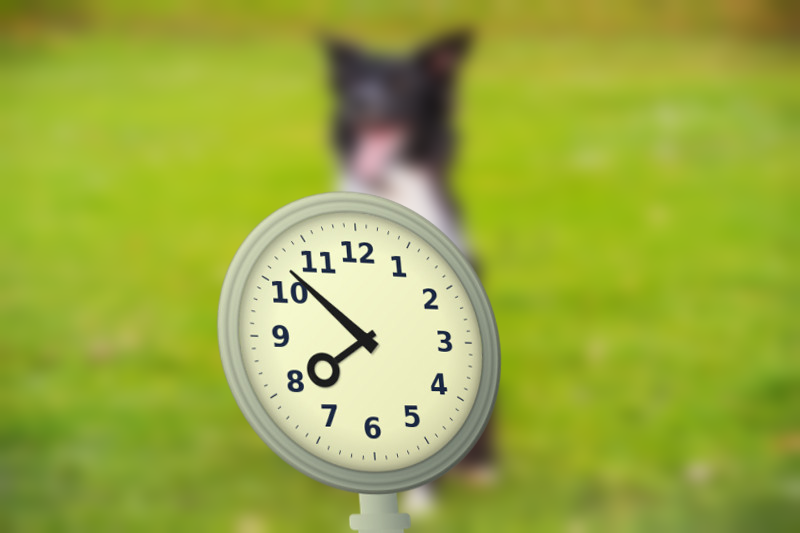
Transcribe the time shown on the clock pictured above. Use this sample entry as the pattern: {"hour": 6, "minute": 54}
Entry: {"hour": 7, "minute": 52}
